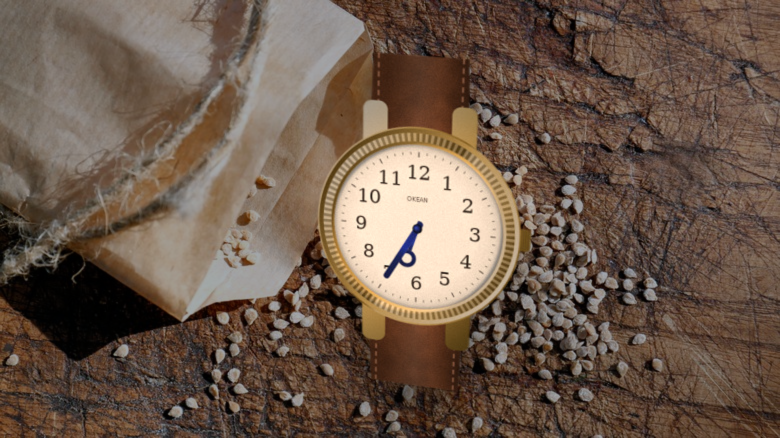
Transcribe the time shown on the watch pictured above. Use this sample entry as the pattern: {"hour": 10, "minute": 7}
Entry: {"hour": 6, "minute": 35}
